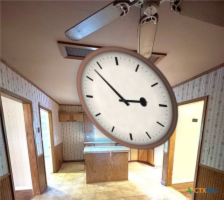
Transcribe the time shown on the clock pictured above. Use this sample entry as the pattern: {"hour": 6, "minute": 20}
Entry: {"hour": 2, "minute": 53}
